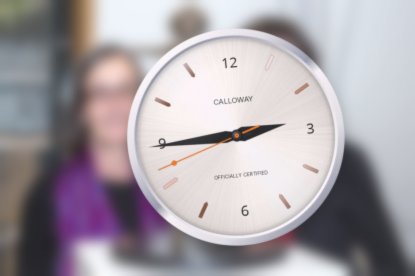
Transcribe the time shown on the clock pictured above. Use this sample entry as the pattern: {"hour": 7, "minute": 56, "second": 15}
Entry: {"hour": 2, "minute": 44, "second": 42}
